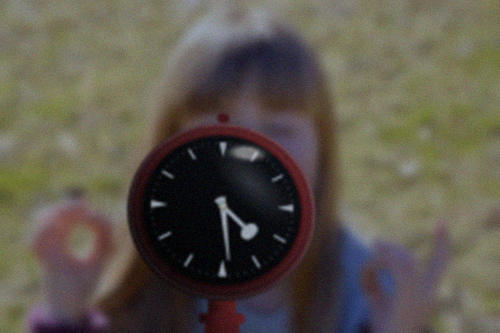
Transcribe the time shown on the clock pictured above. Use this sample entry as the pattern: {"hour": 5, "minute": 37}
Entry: {"hour": 4, "minute": 29}
